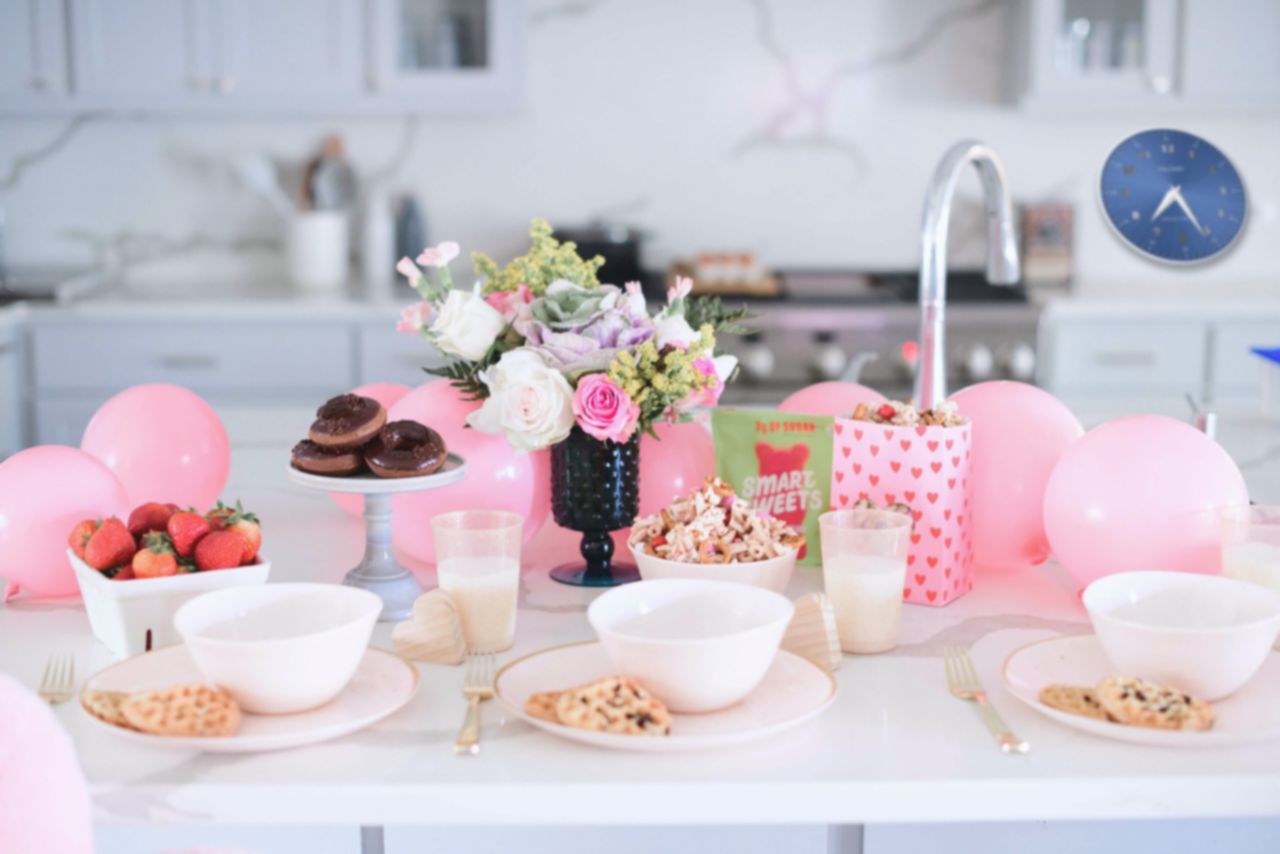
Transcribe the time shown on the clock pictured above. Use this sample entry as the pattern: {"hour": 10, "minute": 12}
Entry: {"hour": 7, "minute": 26}
